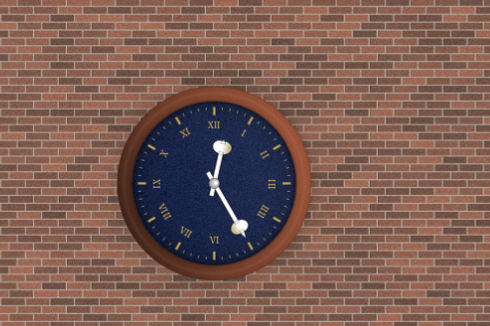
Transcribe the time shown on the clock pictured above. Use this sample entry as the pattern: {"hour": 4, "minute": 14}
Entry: {"hour": 12, "minute": 25}
